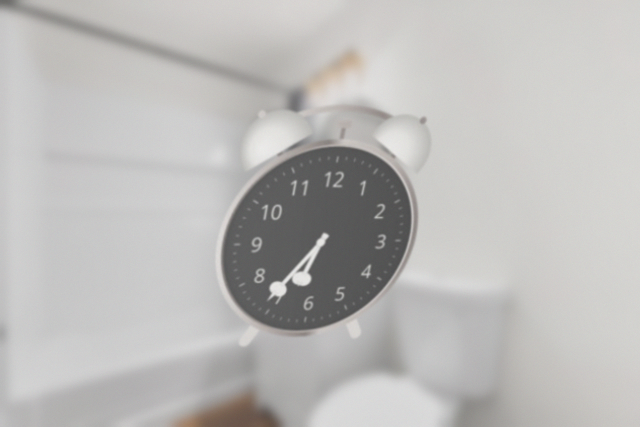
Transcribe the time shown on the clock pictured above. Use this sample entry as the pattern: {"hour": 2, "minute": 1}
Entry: {"hour": 6, "minute": 36}
